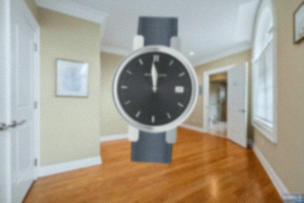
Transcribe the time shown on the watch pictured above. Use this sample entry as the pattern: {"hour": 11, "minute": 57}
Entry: {"hour": 11, "minute": 59}
